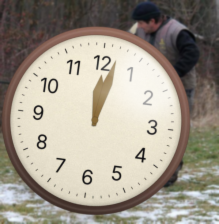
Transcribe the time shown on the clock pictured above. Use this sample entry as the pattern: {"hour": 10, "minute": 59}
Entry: {"hour": 12, "minute": 2}
